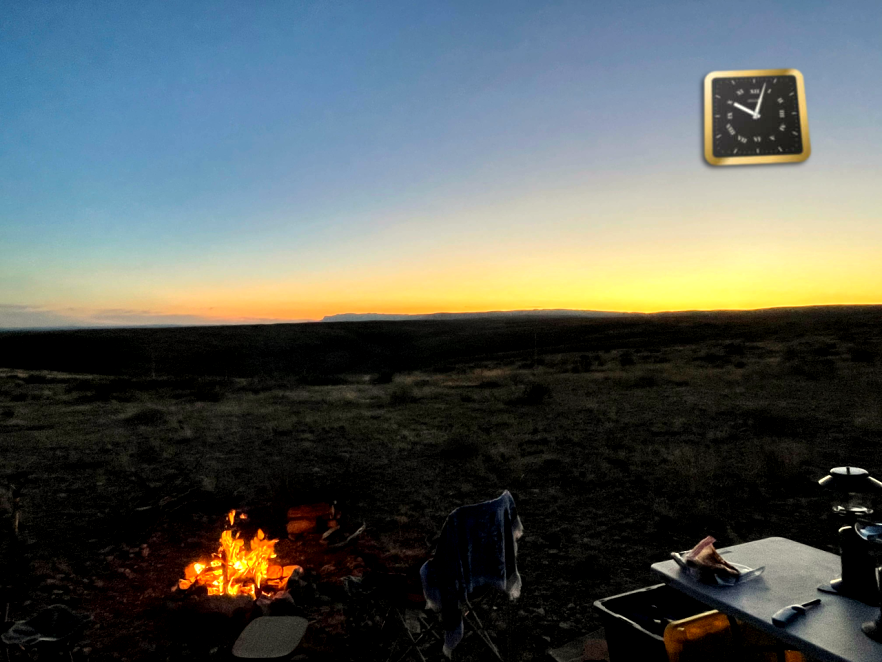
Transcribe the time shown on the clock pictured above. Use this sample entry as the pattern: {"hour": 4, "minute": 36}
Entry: {"hour": 10, "minute": 3}
